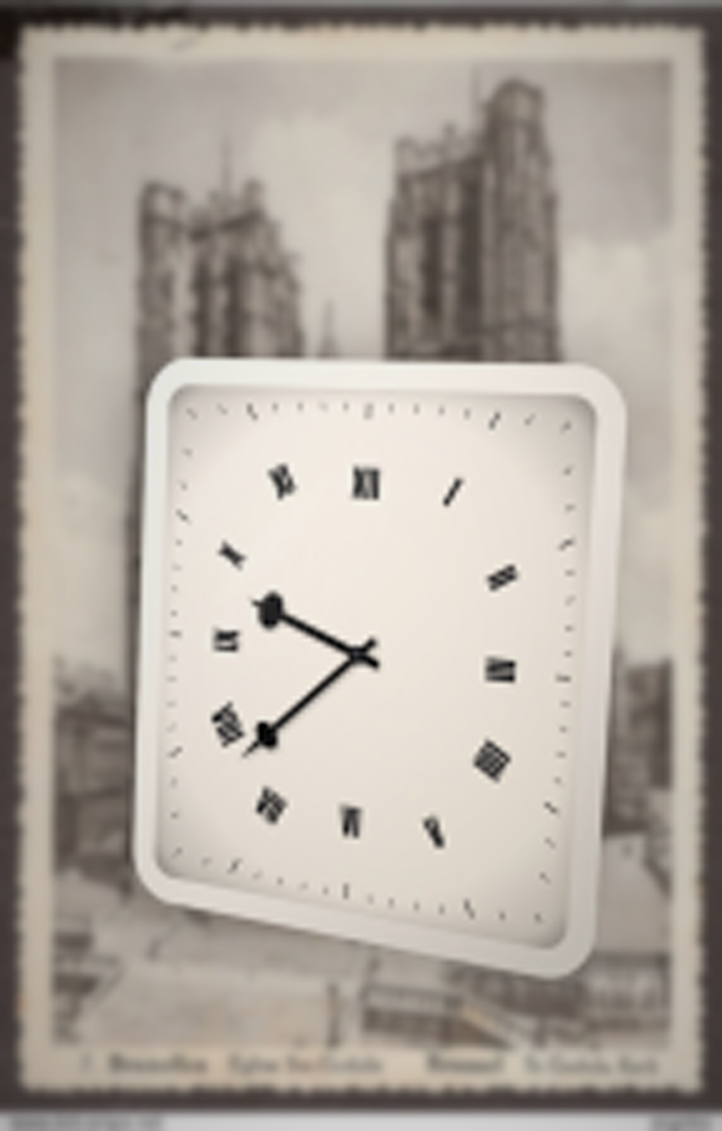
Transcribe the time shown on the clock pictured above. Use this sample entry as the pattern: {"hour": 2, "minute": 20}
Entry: {"hour": 9, "minute": 38}
